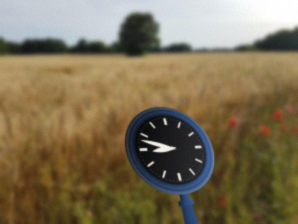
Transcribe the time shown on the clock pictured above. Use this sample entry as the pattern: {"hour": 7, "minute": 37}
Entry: {"hour": 8, "minute": 48}
